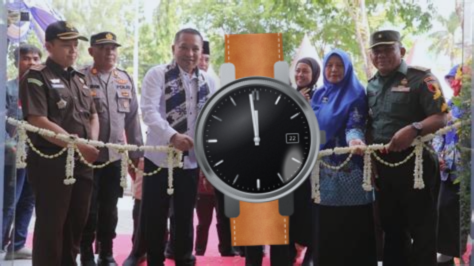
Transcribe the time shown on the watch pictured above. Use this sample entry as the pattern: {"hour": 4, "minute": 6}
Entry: {"hour": 11, "minute": 59}
